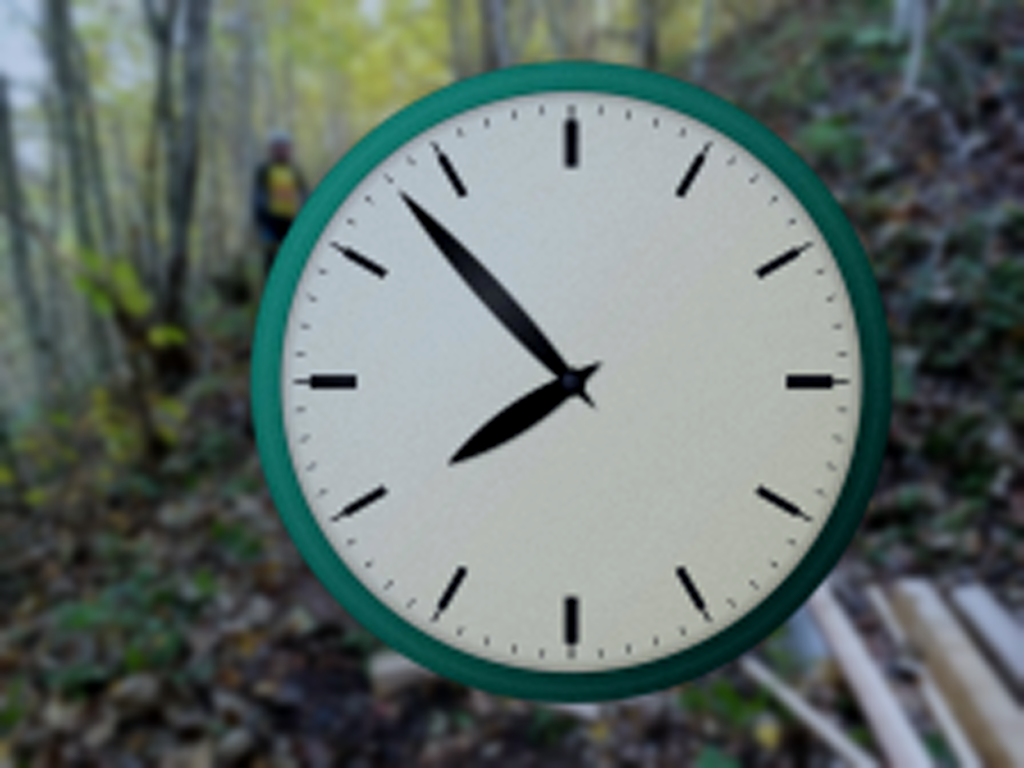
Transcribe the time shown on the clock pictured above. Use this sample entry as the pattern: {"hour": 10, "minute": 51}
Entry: {"hour": 7, "minute": 53}
